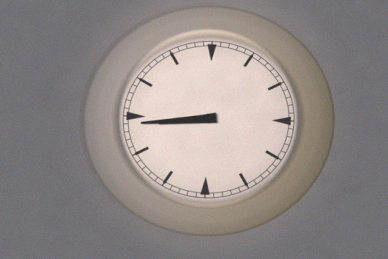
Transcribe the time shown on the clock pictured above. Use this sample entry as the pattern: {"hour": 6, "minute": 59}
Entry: {"hour": 8, "minute": 44}
